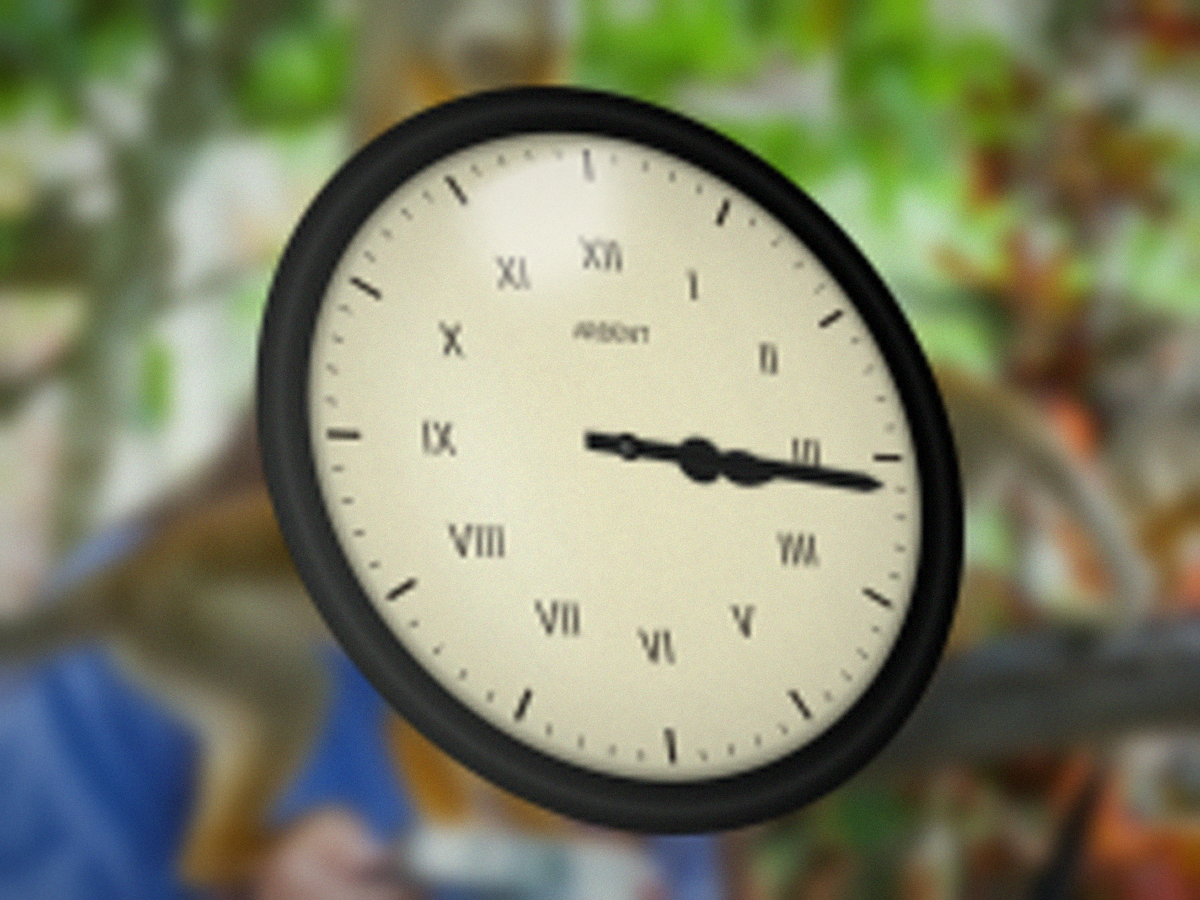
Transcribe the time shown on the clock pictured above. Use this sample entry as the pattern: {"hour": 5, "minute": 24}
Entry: {"hour": 3, "minute": 16}
